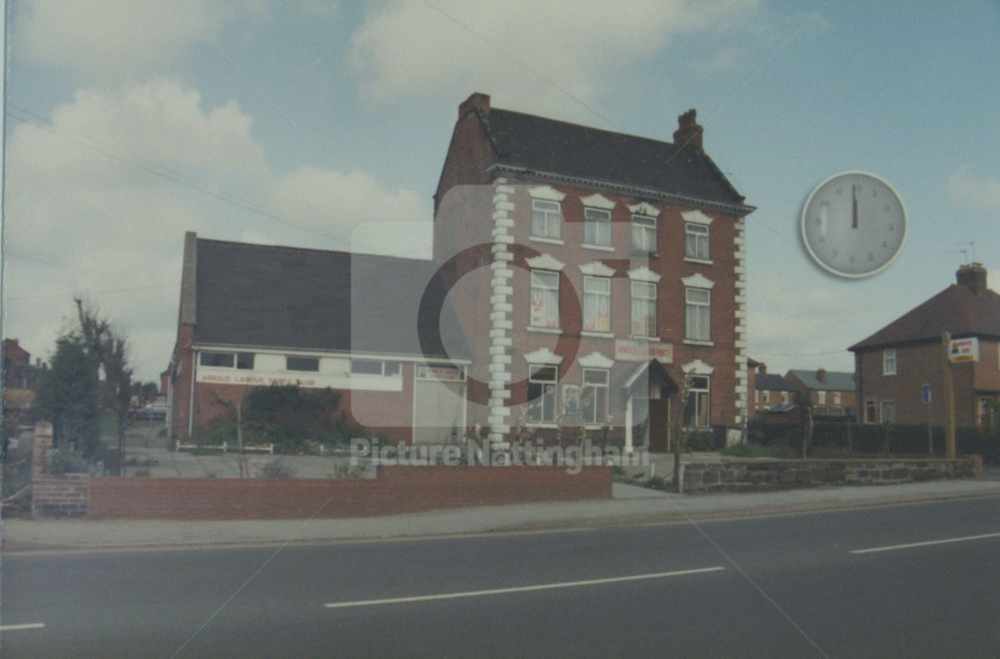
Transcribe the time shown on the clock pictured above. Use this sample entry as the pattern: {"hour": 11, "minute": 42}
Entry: {"hour": 11, "minute": 59}
